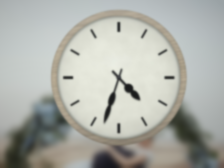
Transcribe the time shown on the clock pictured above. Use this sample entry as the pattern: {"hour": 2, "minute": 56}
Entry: {"hour": 4, "minute": 33}
